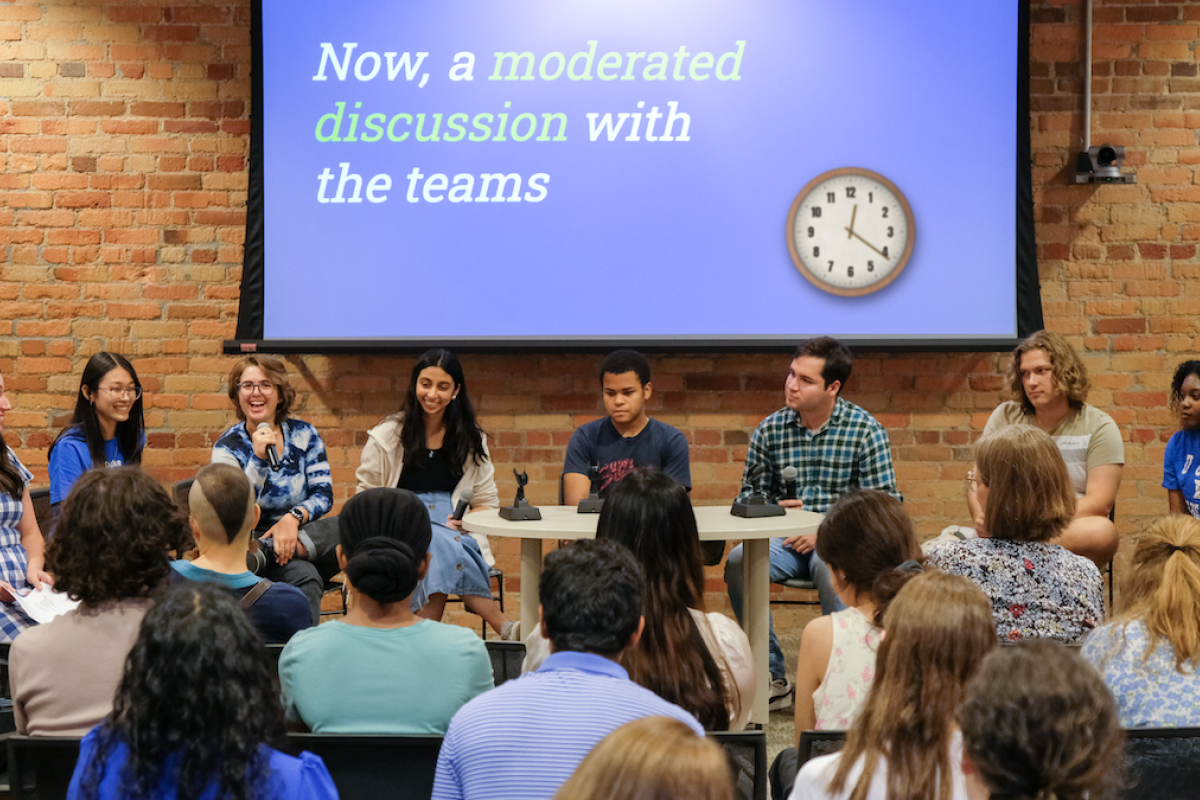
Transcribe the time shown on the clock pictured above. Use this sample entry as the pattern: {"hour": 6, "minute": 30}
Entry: {"hour": 12, "minute": 21}
